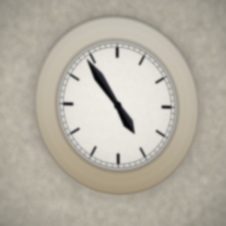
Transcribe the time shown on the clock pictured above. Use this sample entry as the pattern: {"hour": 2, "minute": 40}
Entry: {"hour": 4, "minute": 54}
